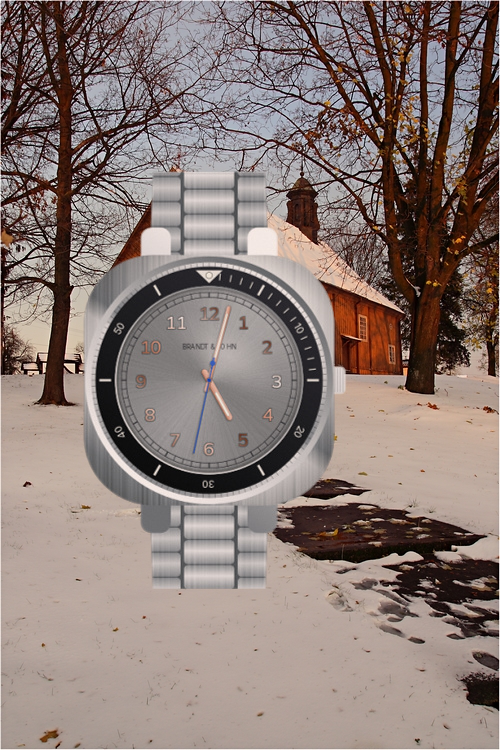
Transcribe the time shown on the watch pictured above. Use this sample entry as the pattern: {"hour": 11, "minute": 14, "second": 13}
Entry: {"hour": 5, "minute": 2, "second": 32}
